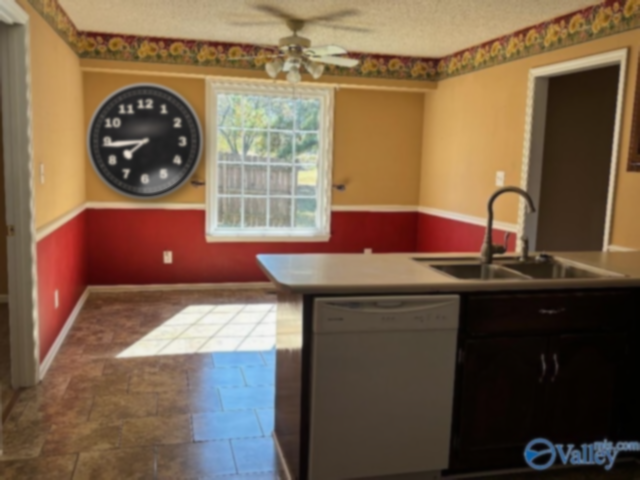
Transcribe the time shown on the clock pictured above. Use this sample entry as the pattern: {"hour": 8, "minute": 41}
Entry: {"hour": 7, "minute": 44}
